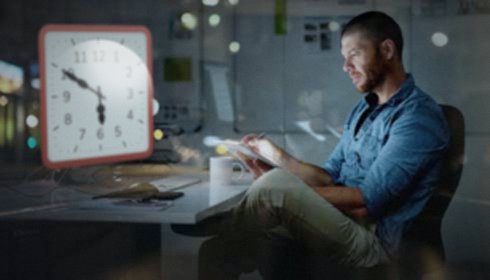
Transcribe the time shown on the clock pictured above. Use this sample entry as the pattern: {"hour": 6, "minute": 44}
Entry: {"hour": 5, "minute": 50}
